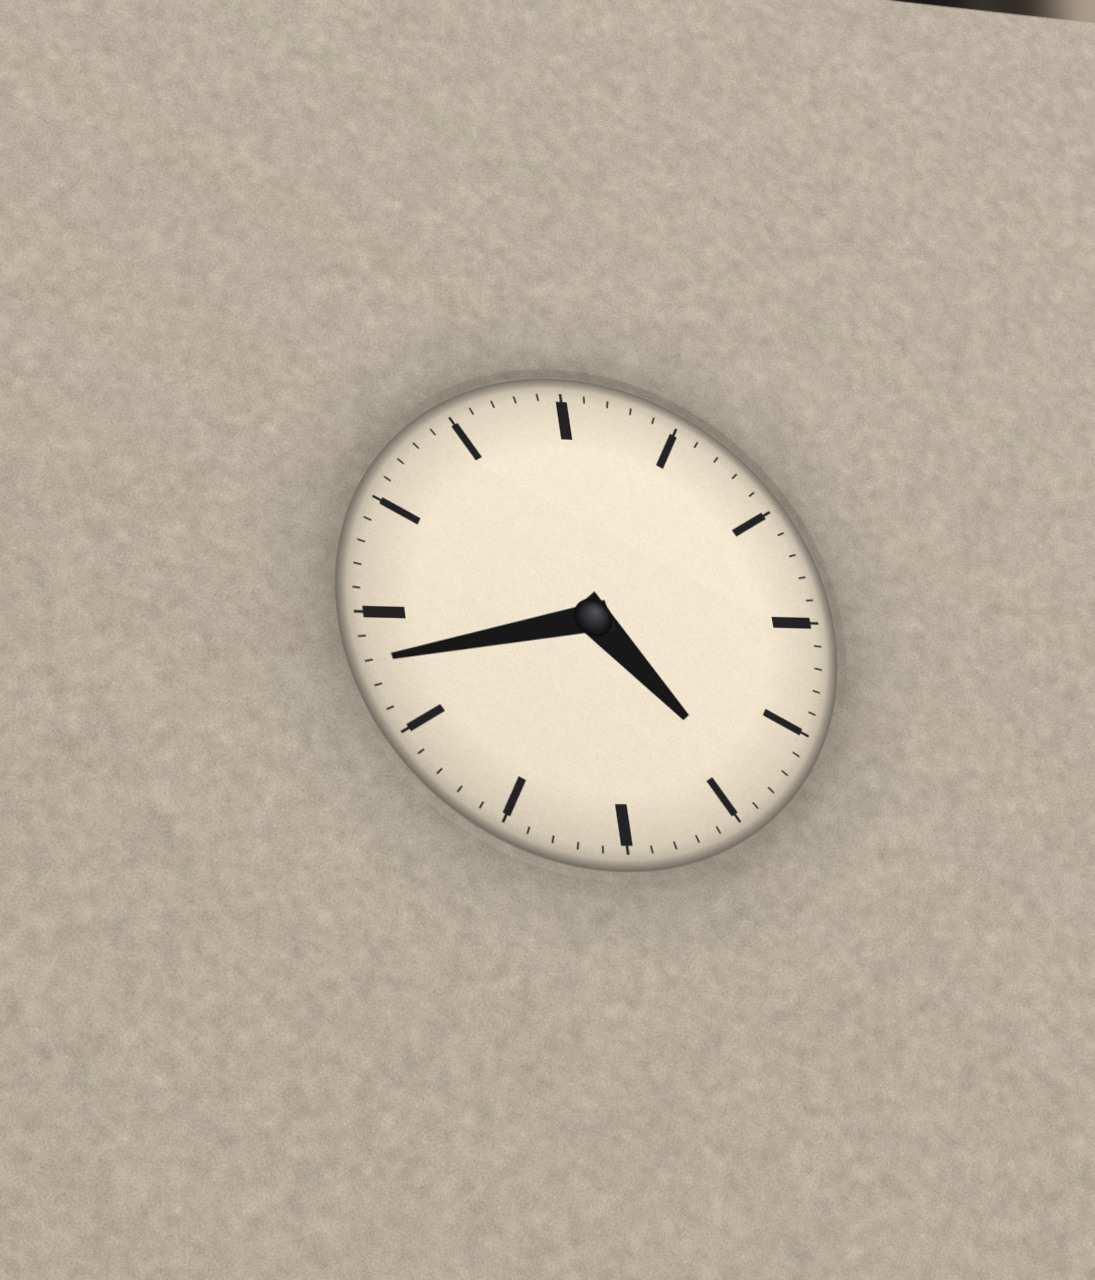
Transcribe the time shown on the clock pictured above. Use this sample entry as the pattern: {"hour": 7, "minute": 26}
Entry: {"hour": 4, "minute": 43}
